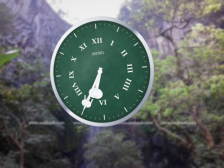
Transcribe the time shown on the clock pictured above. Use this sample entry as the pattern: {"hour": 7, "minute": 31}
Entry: {"hour": 6, "minute": 35}
